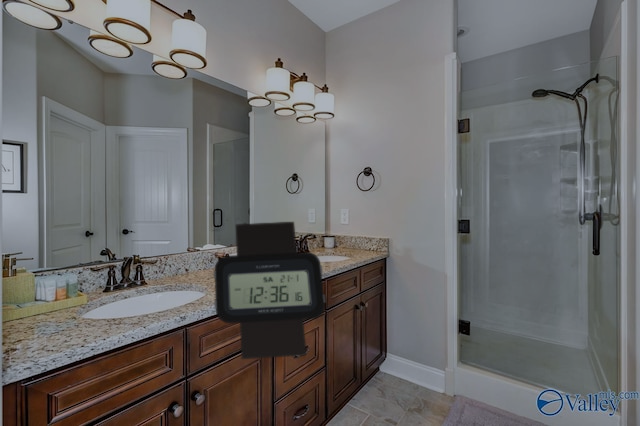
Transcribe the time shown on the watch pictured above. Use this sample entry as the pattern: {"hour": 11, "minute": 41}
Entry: {"hour": 12, "minute": 36}
